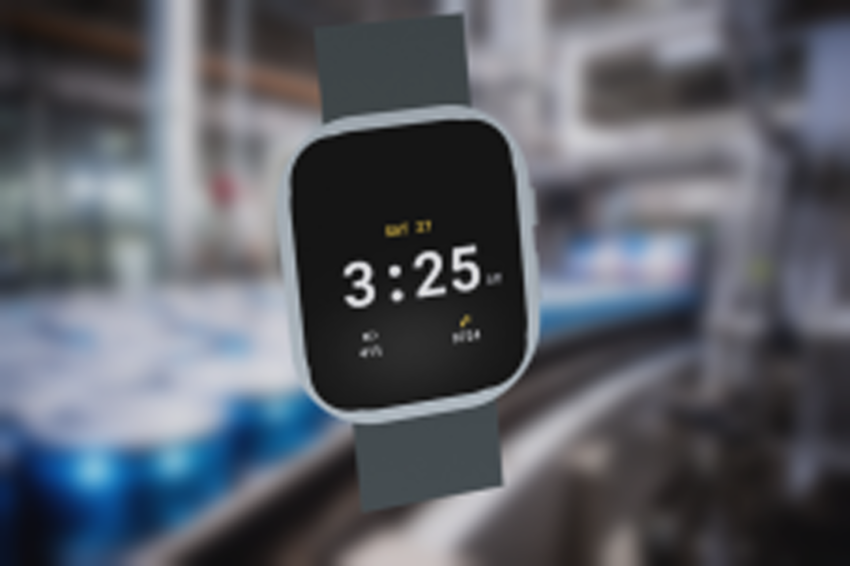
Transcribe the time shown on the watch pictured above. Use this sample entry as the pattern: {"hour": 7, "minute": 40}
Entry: {"hour": 3, "minute": 25}
